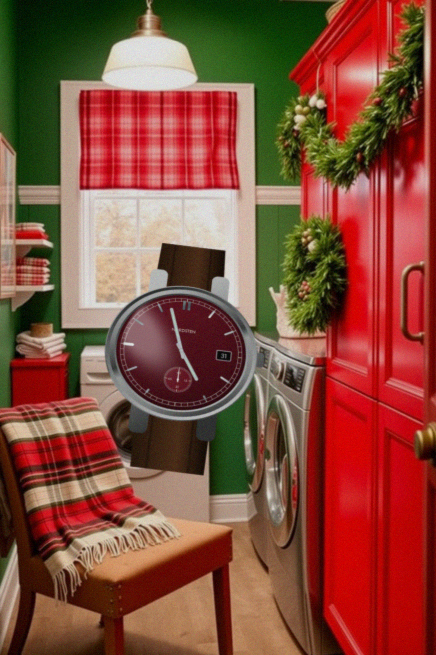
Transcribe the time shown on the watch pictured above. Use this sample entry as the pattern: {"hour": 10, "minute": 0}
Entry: {"hour": 4, "minute": 57}
